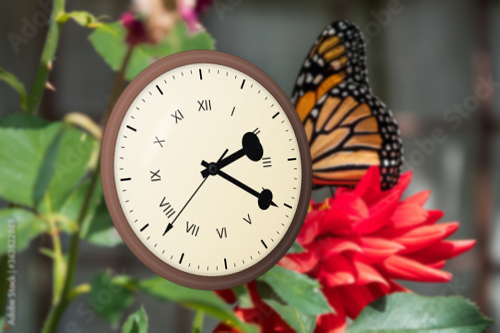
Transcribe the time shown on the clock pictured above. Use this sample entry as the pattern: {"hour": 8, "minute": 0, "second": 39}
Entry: {"hour": 2, "minute": 20, "second": 38}
